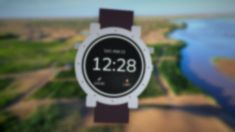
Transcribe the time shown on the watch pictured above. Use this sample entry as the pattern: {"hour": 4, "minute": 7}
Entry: {"hour": 12, "minute": 28}
